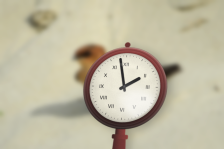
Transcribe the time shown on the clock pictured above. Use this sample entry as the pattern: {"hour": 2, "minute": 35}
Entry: {"hour": 1, "minute": 58}
